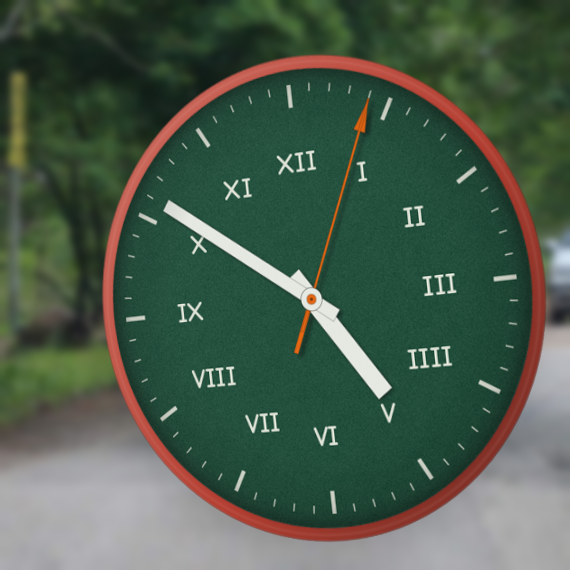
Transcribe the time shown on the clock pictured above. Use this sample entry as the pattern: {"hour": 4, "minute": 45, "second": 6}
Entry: {"hour": 4, "minute": 51, "second": 4}
